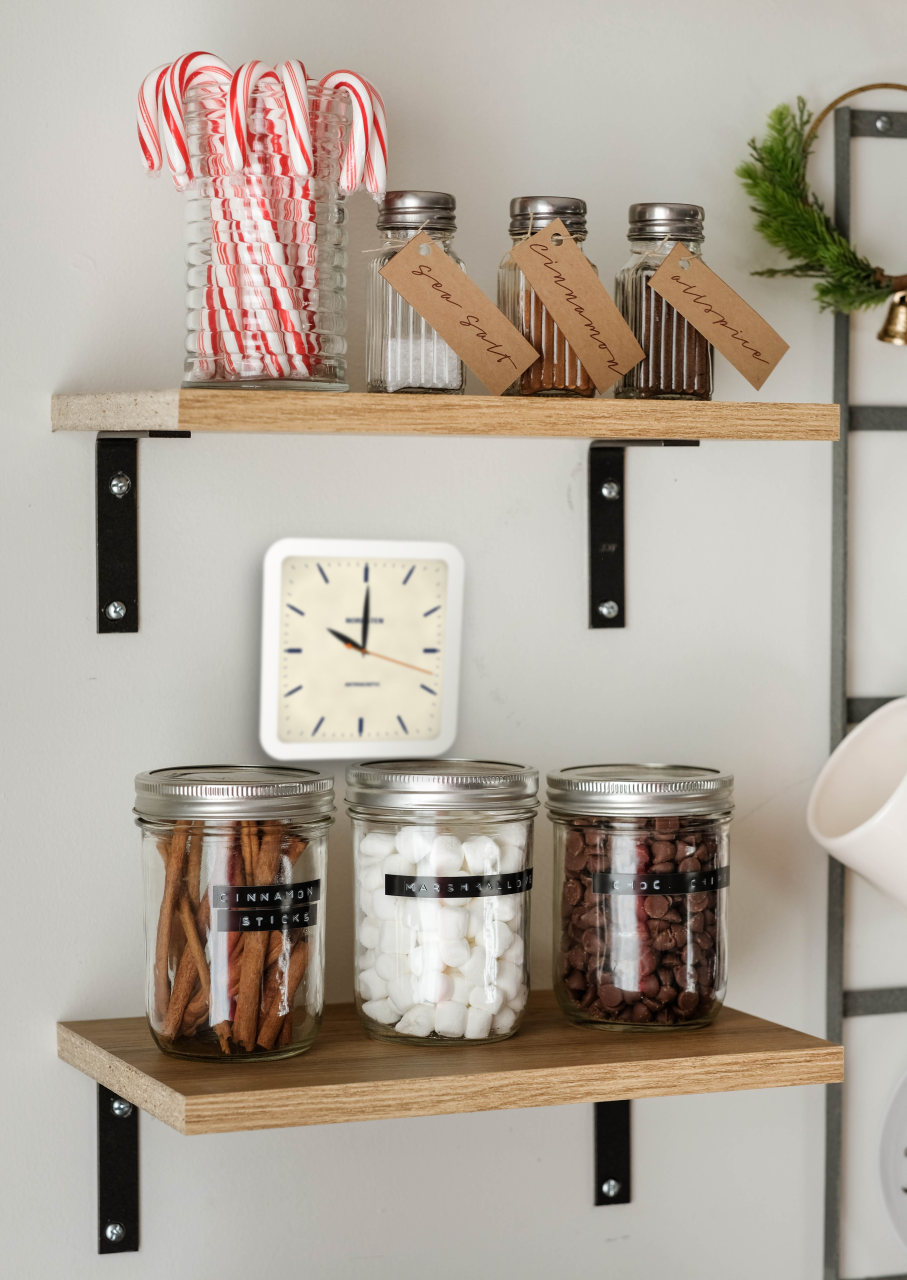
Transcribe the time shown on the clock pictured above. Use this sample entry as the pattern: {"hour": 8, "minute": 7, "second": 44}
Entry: {"hour": 10, "minute": 0, "second": 18}
